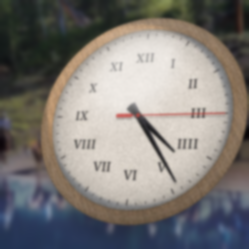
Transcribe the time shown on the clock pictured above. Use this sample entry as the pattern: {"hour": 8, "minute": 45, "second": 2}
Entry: {"hour": 4, "minute": 24, "second": 15}
